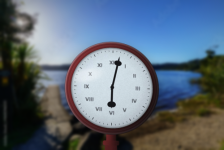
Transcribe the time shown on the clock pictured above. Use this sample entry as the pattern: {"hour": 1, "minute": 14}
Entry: {"hour": 6, "minute": 2}
